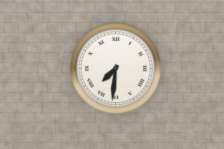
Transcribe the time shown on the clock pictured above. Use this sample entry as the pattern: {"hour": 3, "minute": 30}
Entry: {"hour": 7, "minute": 31}
